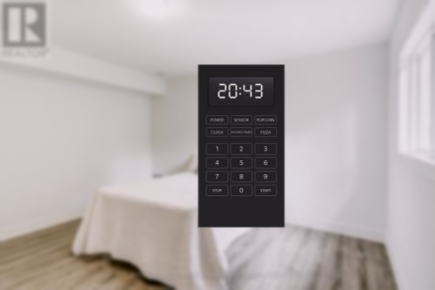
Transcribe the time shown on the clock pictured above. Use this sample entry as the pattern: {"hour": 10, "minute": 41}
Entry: {"hour": 20, "minute": 43}
